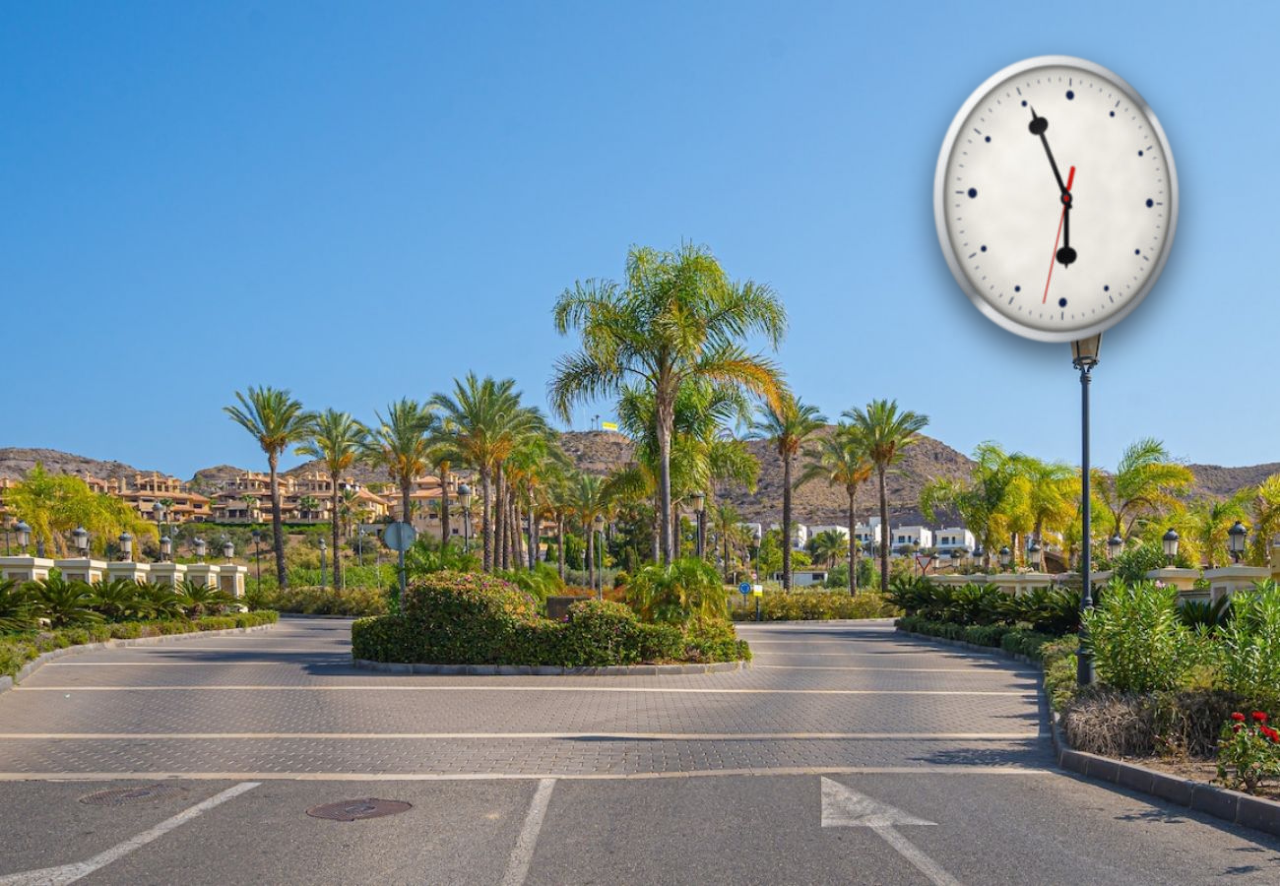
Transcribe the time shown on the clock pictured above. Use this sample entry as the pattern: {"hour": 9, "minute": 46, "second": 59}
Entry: {"hour": 5, "minute": 55, "second": 32}
